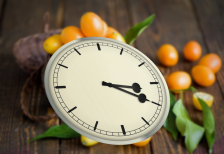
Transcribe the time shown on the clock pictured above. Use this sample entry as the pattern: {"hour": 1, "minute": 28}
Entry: {"hour": 3, "minute": 20}
